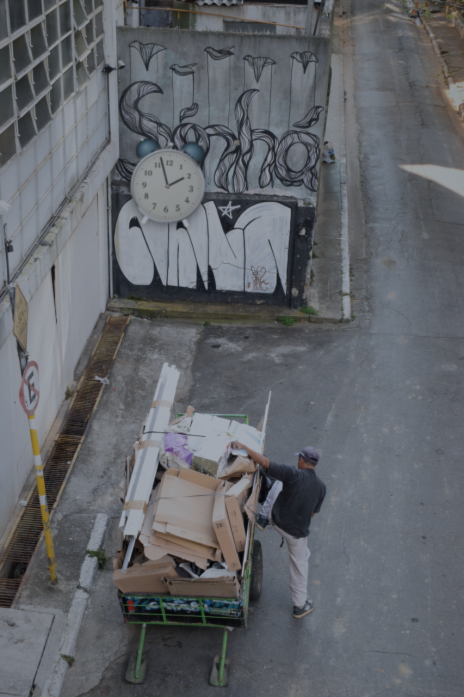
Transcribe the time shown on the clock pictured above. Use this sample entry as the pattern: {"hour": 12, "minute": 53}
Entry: {"hour": 1, "minute": 57}
